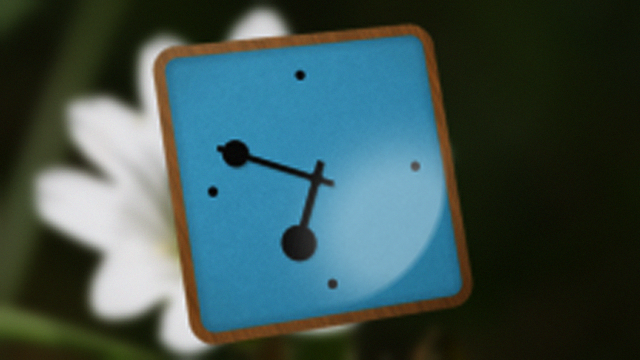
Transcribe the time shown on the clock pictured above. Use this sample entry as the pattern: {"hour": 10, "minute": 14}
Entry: {"hour": 6, "minute": 49}
